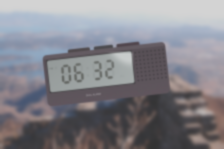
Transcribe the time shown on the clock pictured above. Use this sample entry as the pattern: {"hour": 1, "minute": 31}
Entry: {"hour": 6, "minute": 32}
